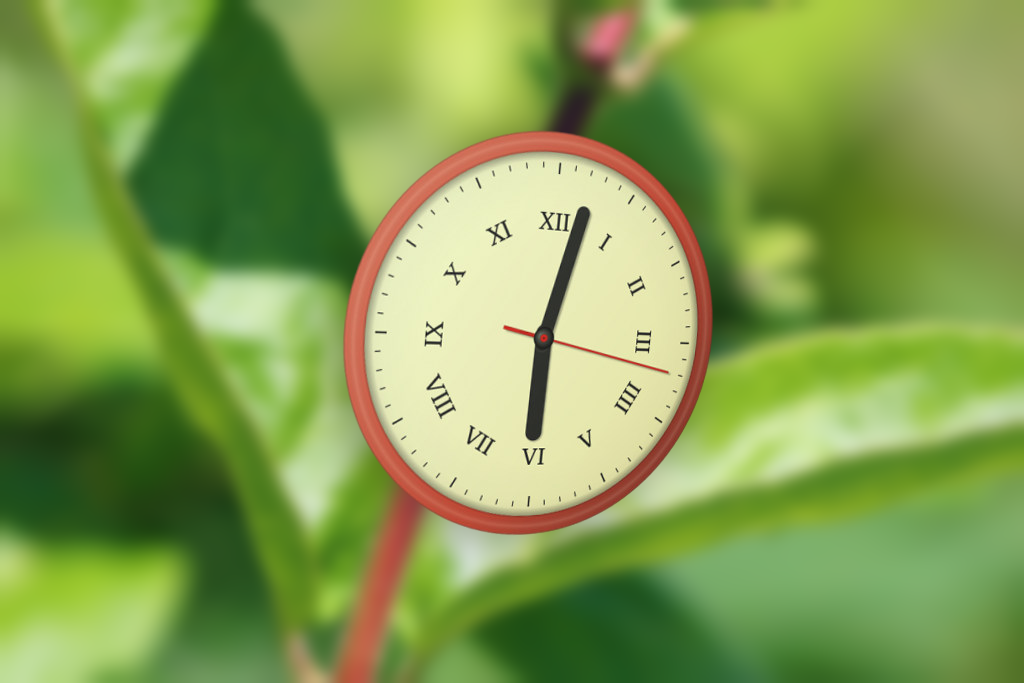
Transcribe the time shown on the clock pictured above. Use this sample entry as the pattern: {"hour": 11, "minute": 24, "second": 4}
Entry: {"hour": 6, "minute": 2, "second": 17}
